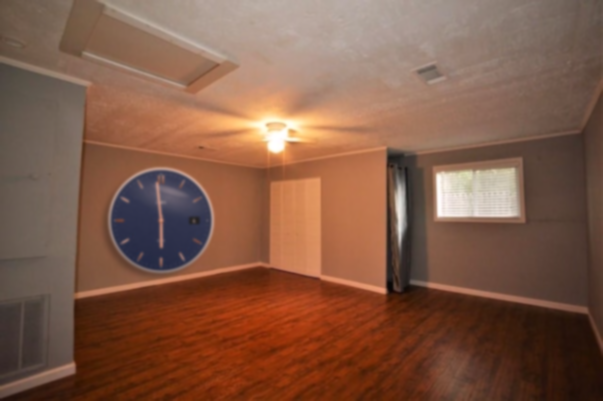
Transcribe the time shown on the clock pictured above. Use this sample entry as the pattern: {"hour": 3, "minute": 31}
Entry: {"hour": 5, "minute": 59}
